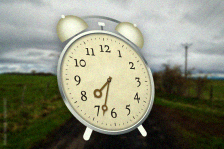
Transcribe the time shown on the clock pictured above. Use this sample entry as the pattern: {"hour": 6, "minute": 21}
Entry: {"hour": 7, "minute": 33}
